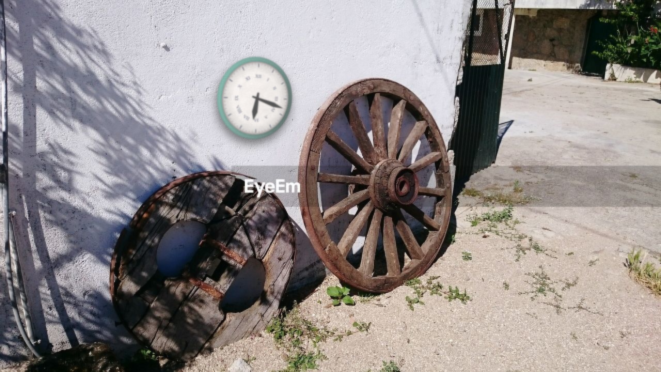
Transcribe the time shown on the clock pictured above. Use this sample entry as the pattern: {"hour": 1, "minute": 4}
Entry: {"hour": 6, "minute": 18}
